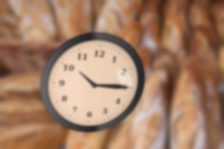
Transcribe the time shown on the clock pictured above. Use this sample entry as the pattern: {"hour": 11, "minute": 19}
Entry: {"hour": 10, "minute": 15}
